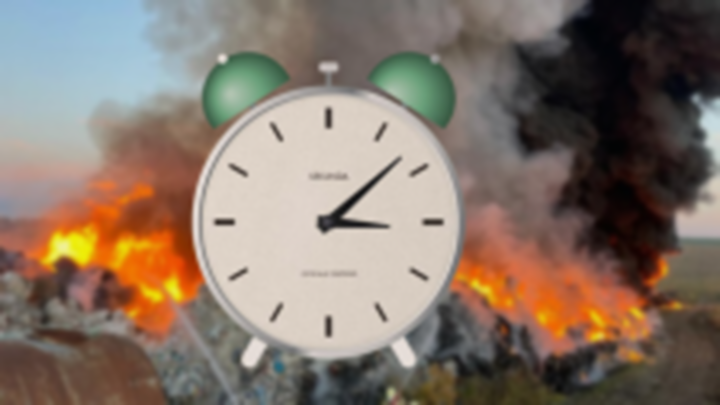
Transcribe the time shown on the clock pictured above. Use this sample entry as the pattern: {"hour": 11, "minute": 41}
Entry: {"hour": 3, "minute": 8}
